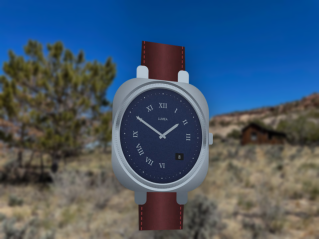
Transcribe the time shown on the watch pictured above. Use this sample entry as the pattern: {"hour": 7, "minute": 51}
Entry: {"hour": 1, "minute": 50}
